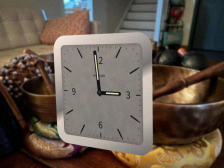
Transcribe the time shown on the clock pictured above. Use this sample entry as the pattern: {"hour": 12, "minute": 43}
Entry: {"hour": 2, "minute": 59}
